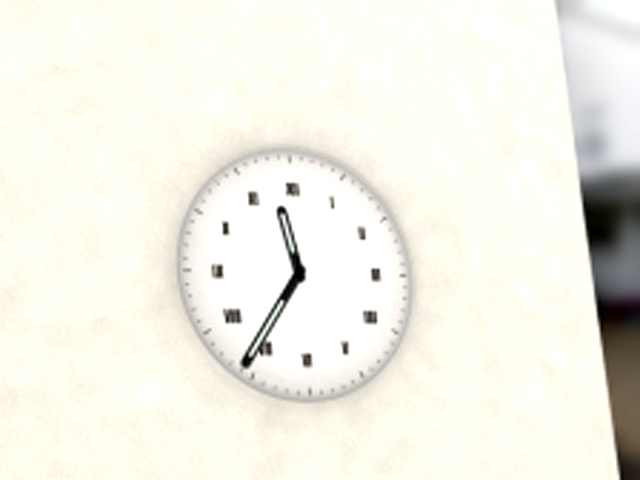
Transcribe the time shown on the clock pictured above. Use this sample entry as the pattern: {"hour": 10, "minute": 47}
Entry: {"hour": 11, "minute": 36}
